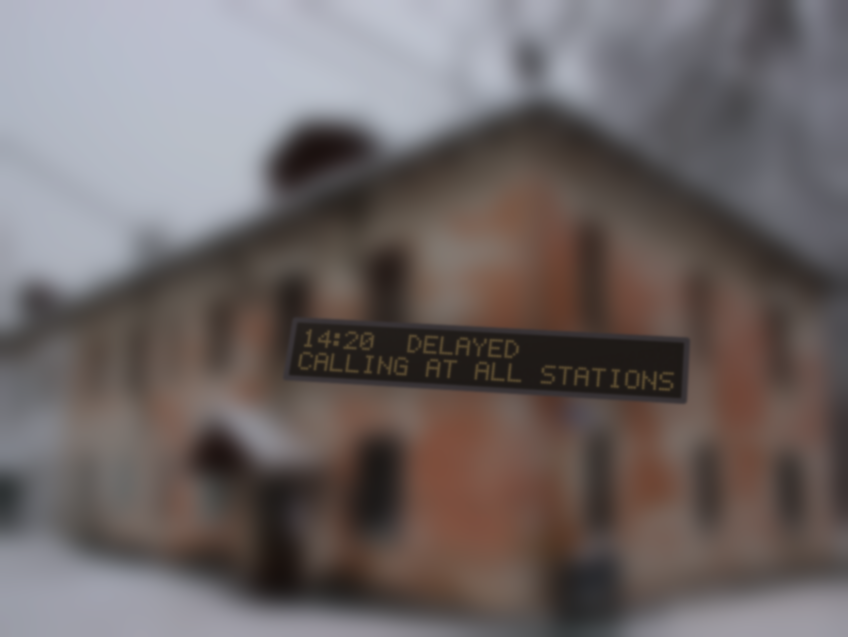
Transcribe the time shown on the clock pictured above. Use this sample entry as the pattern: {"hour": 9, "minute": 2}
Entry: {"hour": 14, "minute": 20}
